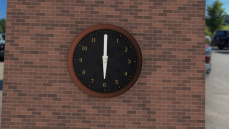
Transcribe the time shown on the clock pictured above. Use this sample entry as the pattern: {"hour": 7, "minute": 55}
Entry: {"hour": 6, "minute": 0}
